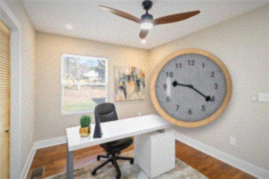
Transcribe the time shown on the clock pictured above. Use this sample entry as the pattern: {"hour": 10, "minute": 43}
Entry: {"hour": 9, "minute": 21}
